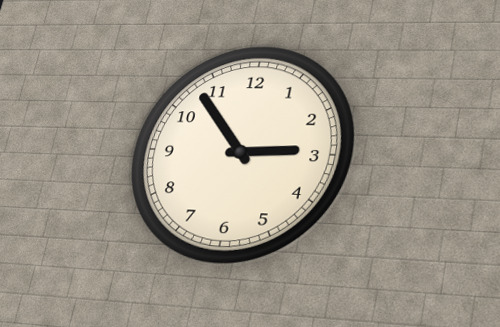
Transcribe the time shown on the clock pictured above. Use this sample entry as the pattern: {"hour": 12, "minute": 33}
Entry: {"hour": 2, "minute": 53}
